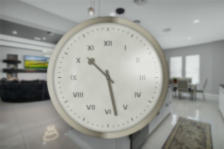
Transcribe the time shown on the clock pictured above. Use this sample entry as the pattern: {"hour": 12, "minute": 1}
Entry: {"hour": 10, "minute": 28}
